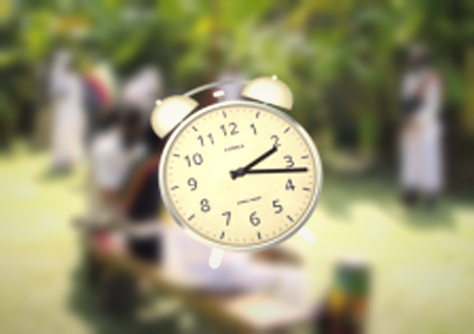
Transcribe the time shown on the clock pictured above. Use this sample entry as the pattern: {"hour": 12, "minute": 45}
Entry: {"hour": 2, "minute": 17}
